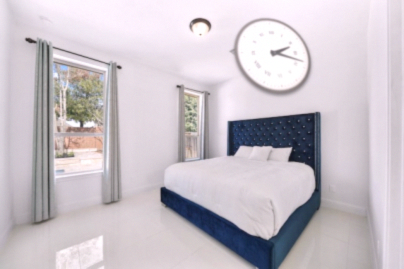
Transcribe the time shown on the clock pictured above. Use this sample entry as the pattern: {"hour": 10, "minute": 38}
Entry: {"hour": 2, "minute": 18}
